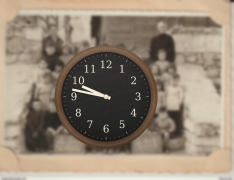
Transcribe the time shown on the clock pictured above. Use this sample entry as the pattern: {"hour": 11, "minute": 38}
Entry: {"hour": 9, "minute": 47}
